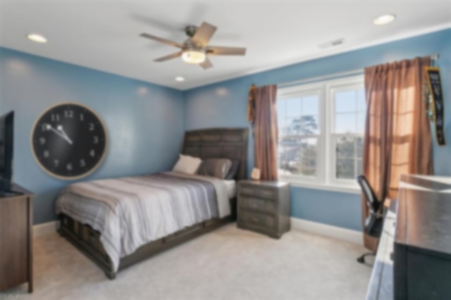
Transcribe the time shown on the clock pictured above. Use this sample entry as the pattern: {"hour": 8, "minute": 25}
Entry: {"hour": 10, "minute": 51}
